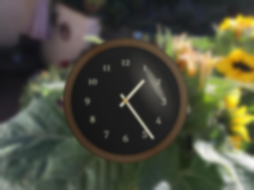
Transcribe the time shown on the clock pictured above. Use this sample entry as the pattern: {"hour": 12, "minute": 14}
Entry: {"hour": 1, "minute": 24}
